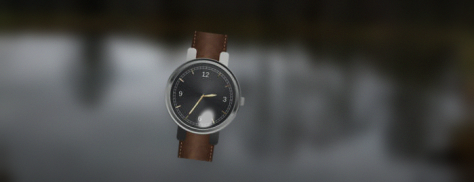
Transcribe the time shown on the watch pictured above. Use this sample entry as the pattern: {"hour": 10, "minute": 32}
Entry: {"hour": 2, "minute": 35}
